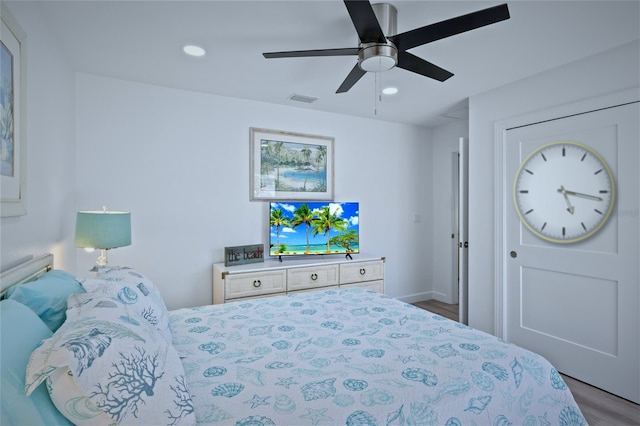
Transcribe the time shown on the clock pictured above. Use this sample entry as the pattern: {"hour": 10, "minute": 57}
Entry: {"hour": 5, "minute": 17}
